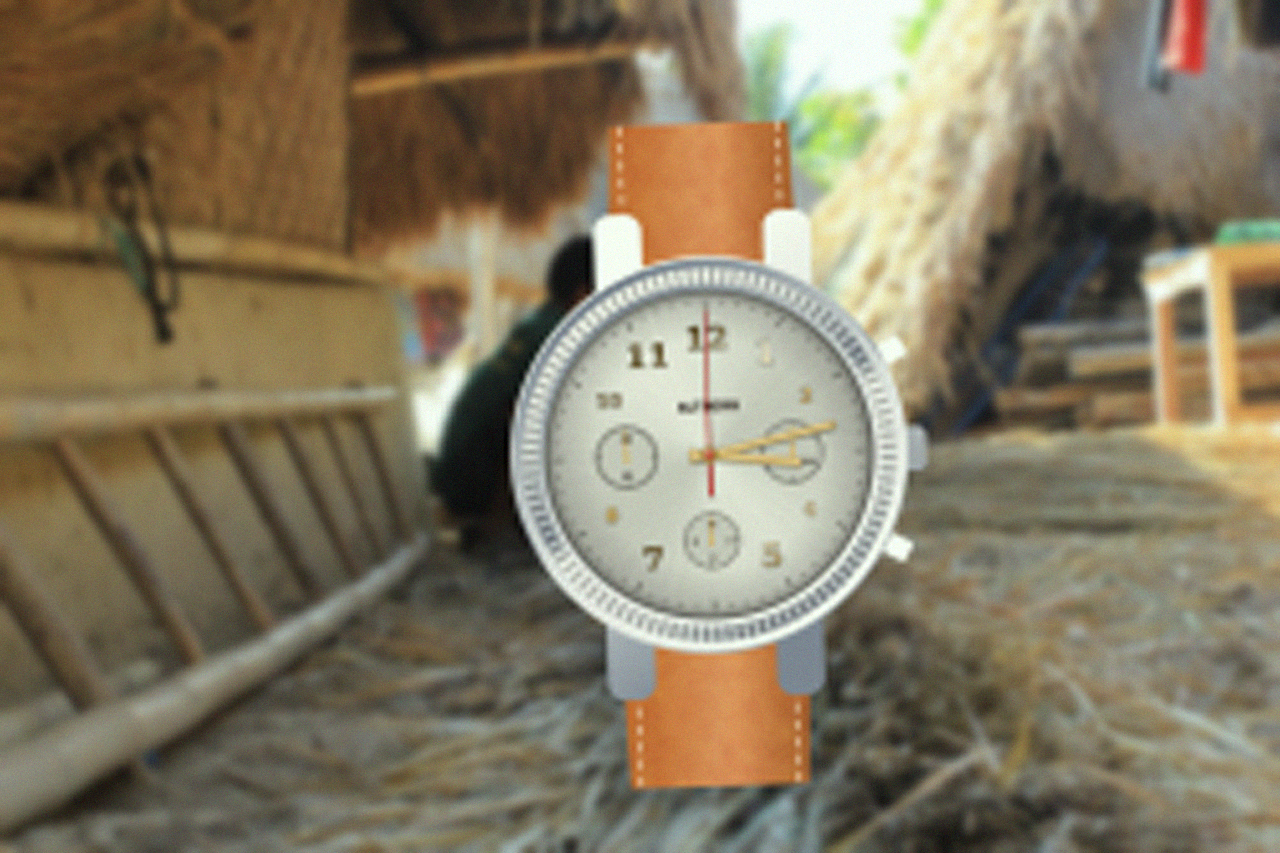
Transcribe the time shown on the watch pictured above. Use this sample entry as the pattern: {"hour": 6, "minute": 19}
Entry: {"hour": 3, "minute": 13}
